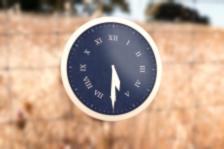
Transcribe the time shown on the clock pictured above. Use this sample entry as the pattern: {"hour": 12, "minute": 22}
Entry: {"hour": 5, "minute": 30}
